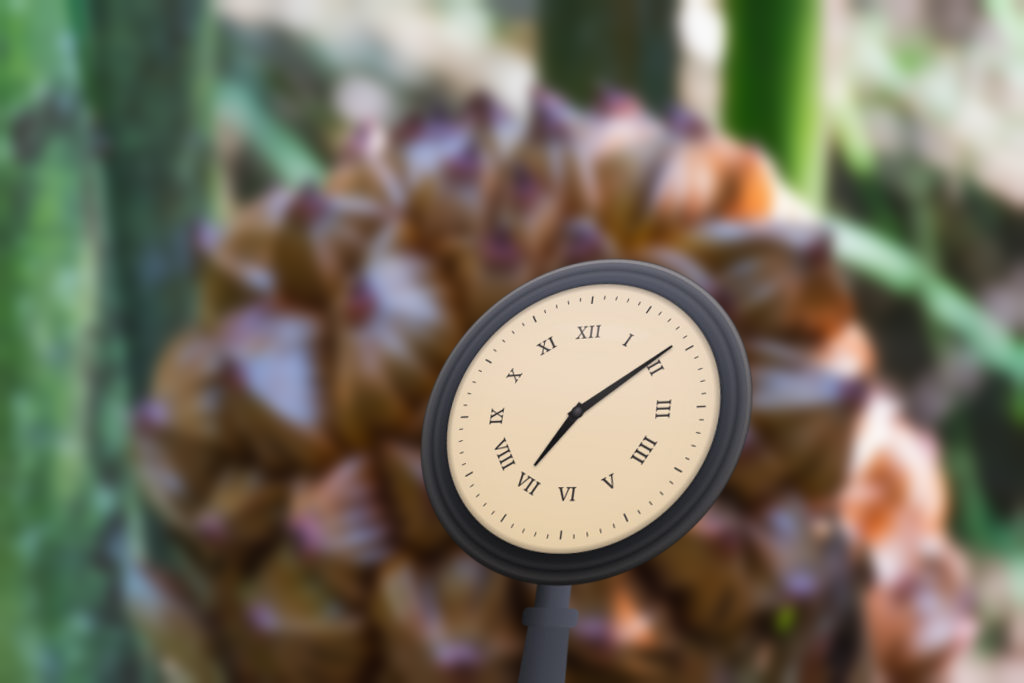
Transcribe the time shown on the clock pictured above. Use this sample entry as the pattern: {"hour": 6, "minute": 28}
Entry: {"hour": 7, "minute": 9}
